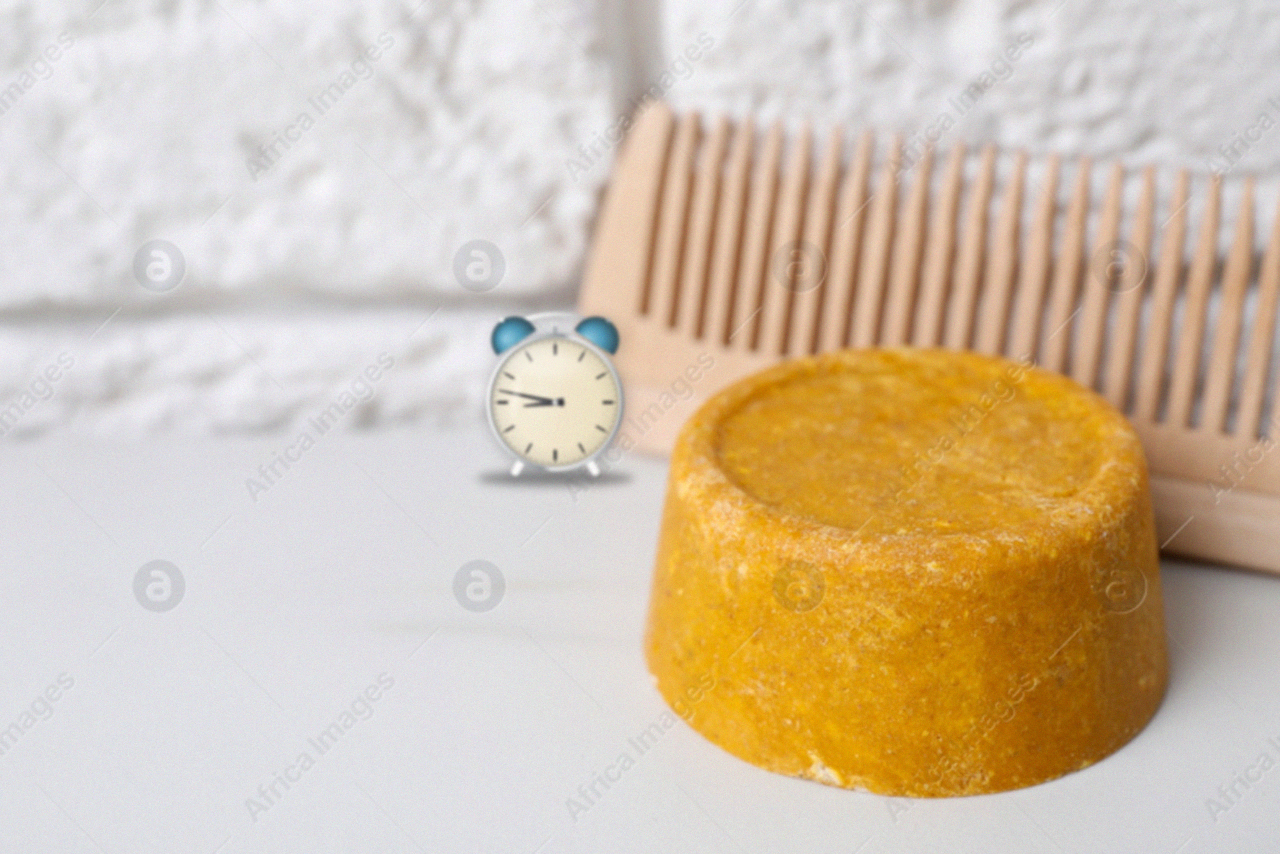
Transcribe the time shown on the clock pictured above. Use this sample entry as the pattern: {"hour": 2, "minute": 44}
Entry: {"hour": 8, "minute": 47}
